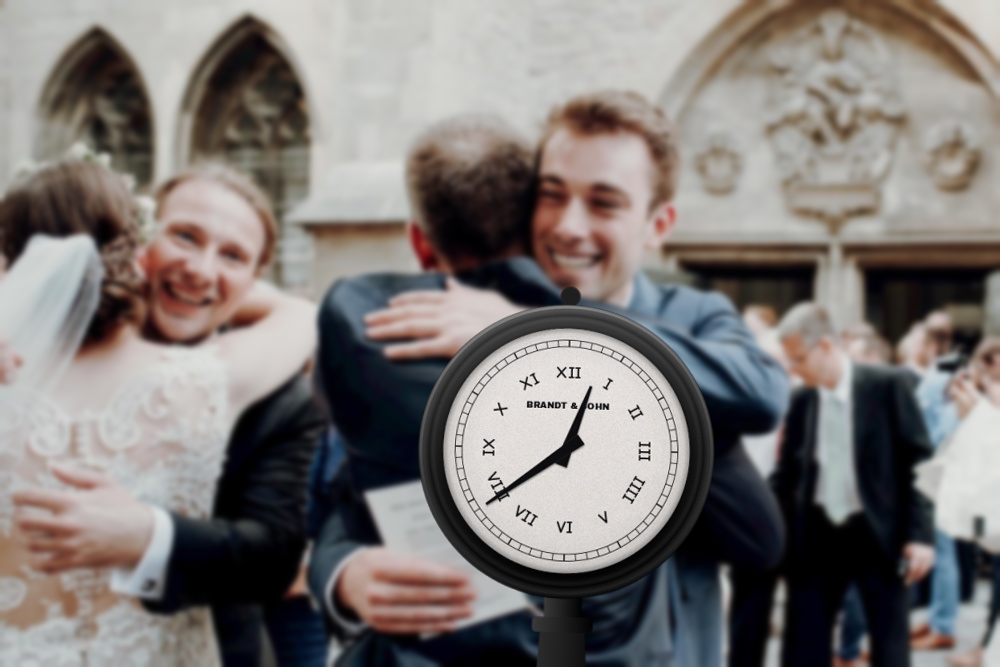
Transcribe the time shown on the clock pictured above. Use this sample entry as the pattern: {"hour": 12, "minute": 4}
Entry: {"hour": 12, "minute": 39}
